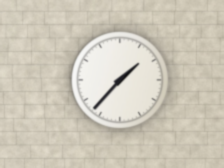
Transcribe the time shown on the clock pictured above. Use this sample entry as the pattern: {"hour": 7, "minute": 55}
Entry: {"hour": 1, "minute": 37}
